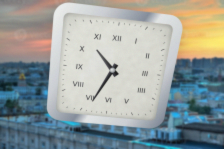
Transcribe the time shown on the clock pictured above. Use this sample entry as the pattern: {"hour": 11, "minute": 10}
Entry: {"hour": 10, "minute": 34}
